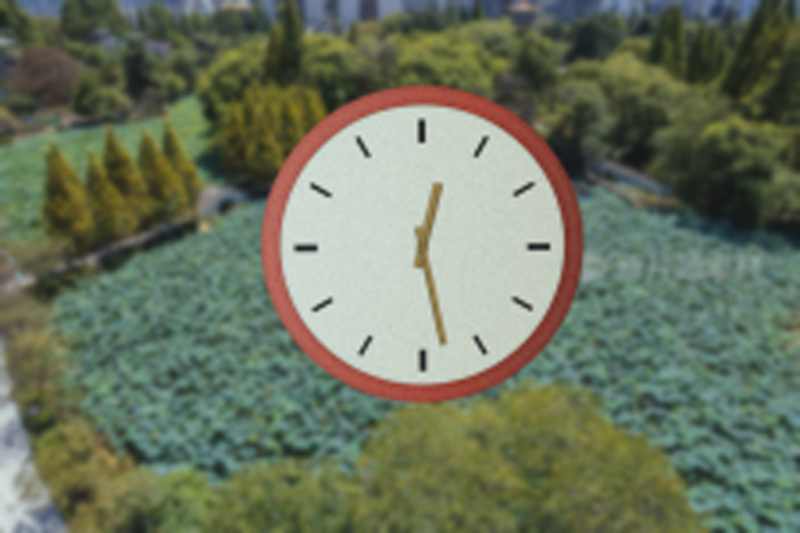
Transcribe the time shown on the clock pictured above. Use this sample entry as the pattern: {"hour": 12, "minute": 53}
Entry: {"hour": 12, "minute": 28}
